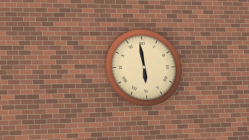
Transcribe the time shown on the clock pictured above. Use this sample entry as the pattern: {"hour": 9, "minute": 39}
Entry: {"hour": 5, "minute": 59}
